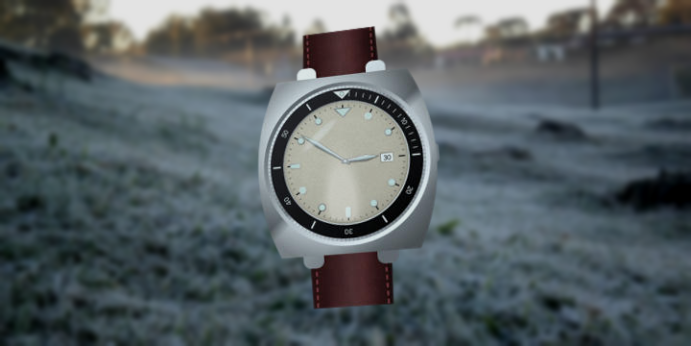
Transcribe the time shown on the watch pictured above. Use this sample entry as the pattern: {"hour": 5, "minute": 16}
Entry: {"hour": 2, "minute": 51}
